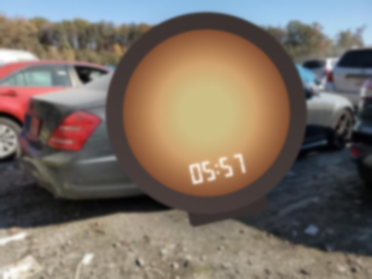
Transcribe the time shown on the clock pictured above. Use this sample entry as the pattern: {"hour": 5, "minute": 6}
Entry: {"hour": 5, "minute": 57}
